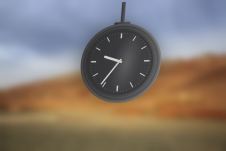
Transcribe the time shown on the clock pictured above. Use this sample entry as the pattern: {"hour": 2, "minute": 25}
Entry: {"hour": 9, "minute": 36}
